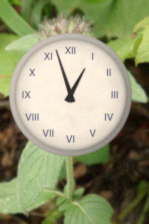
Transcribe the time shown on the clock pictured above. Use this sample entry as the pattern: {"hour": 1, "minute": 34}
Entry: {"hour": 12, "minute": 57}
